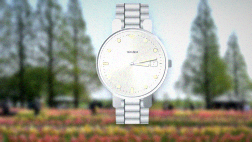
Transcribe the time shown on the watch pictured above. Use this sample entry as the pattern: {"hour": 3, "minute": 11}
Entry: {"hour": 3, "minute": 13}
